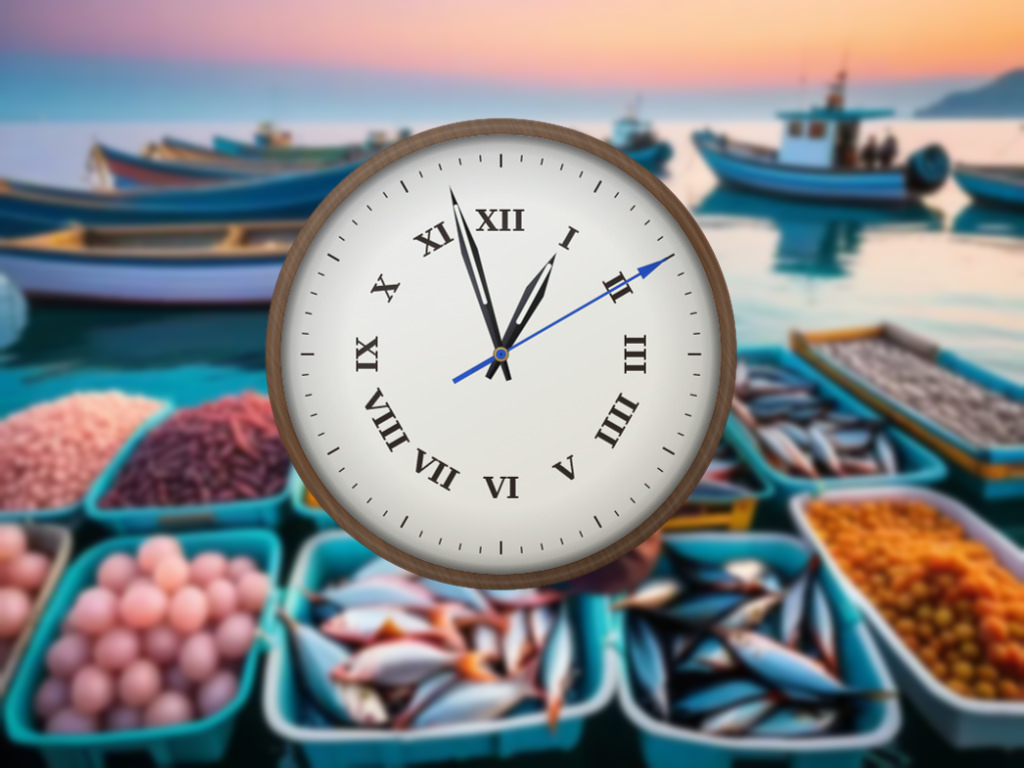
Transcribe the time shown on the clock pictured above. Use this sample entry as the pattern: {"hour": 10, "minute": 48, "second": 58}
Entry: {"hour": 12, "minute": 57, "second": 10}
